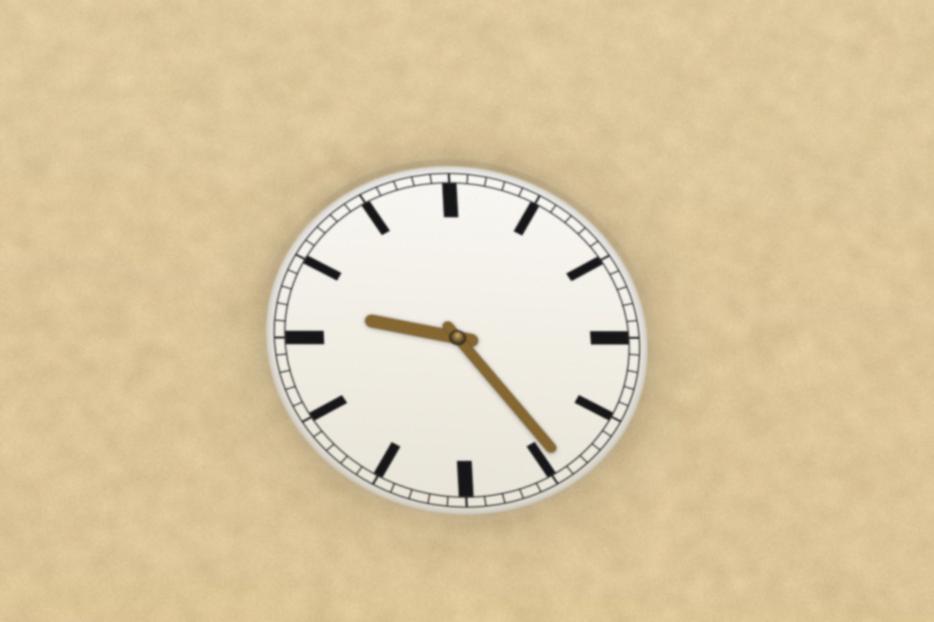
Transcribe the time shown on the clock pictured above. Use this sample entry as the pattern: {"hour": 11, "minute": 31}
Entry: {"hour": 9, "minute": 24}
